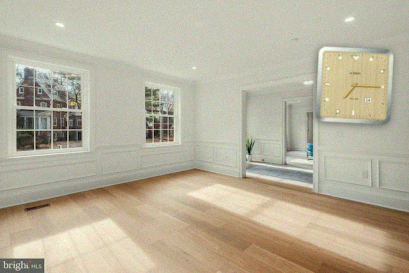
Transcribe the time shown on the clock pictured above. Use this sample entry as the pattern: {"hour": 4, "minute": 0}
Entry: {"hour": 7, "minute": 15}
